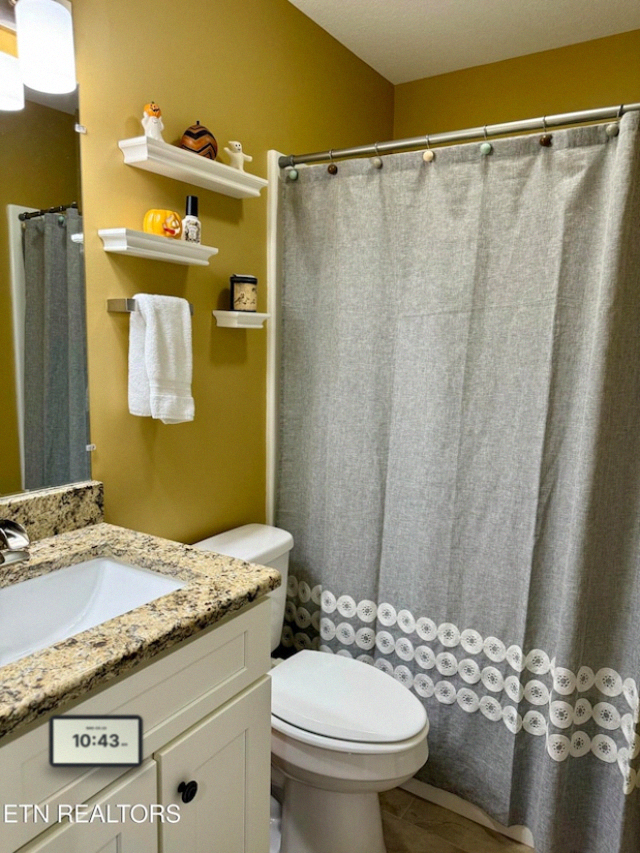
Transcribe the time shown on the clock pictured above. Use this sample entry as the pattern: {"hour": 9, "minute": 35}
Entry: {"hour": 10, "minute": 43}
